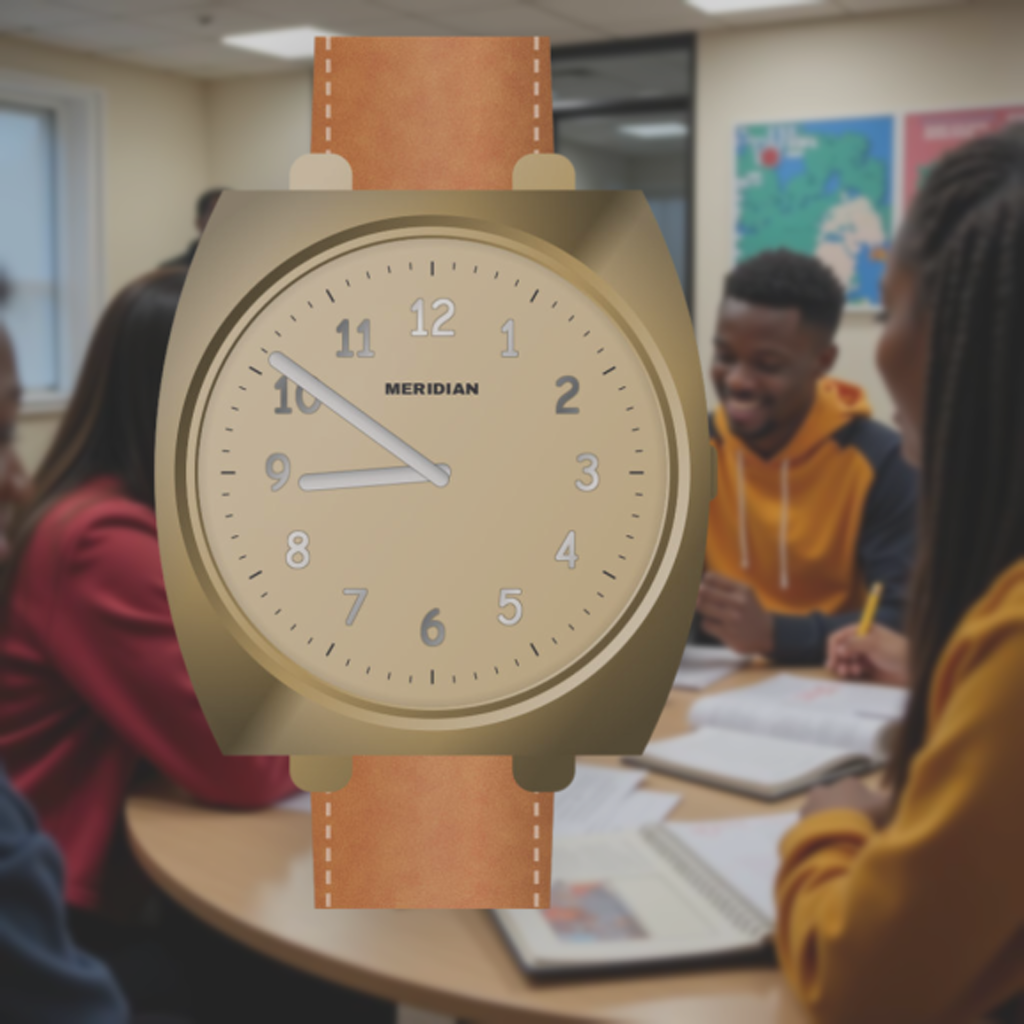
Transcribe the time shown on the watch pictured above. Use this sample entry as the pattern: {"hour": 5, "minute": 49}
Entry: {"hour": 8, "minute": 51}
